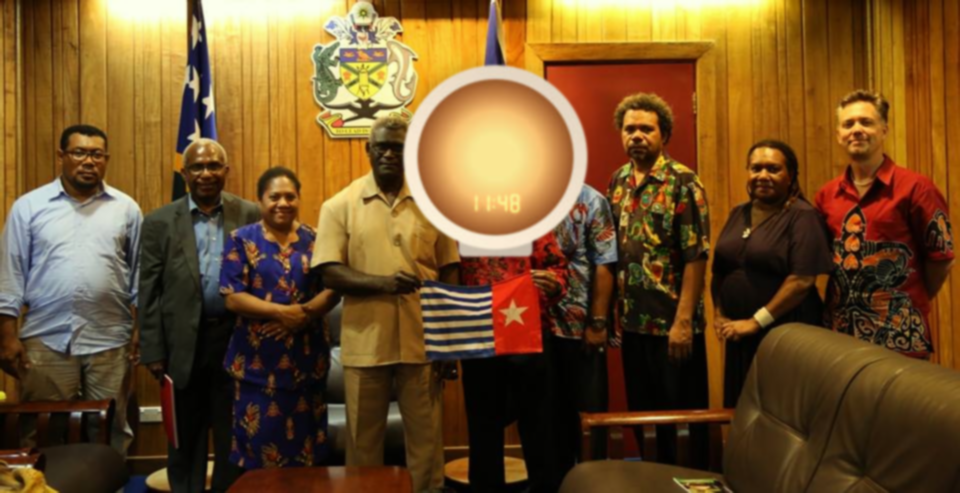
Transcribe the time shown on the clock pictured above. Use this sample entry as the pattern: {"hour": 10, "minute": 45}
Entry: {"hour": 11, "minute": 48}
